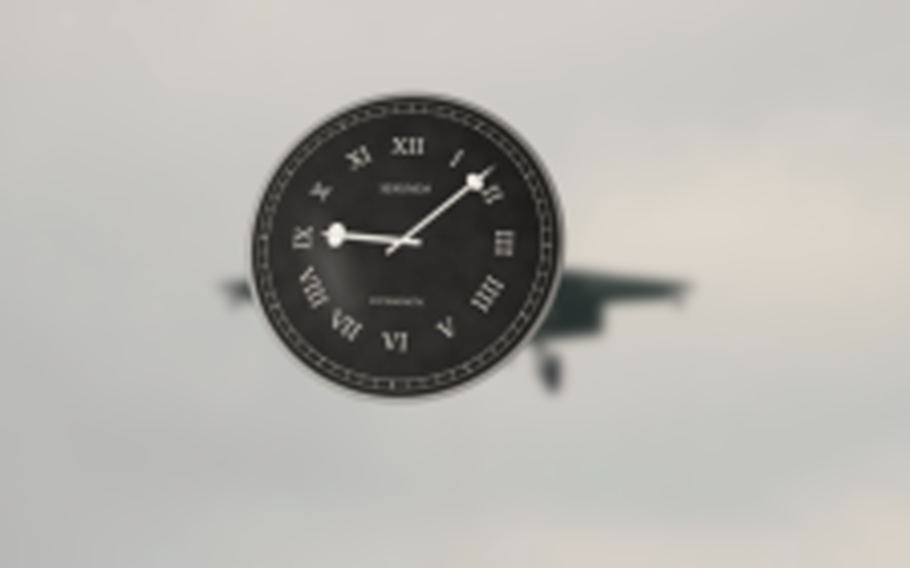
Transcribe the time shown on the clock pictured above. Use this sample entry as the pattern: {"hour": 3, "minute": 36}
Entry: {"hour": 9, "minute": 8}
